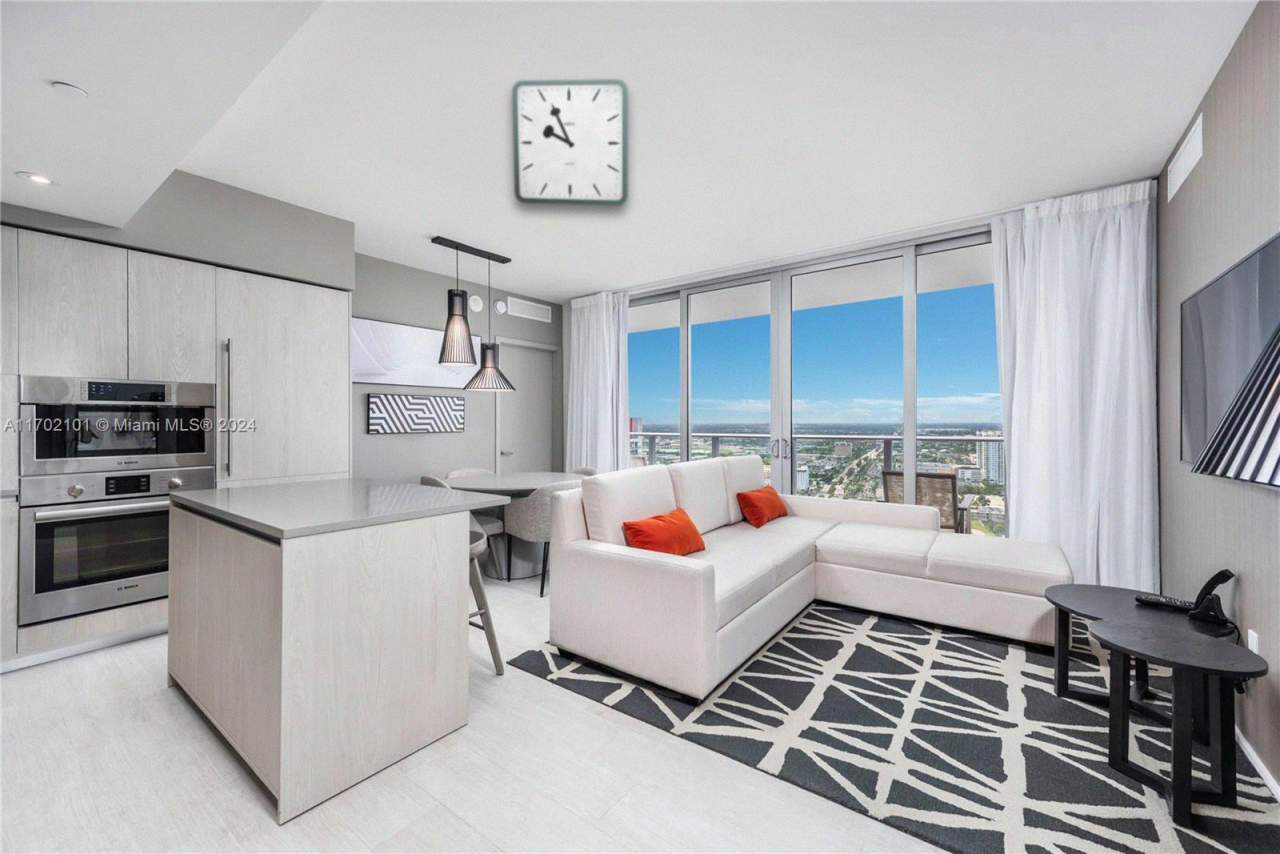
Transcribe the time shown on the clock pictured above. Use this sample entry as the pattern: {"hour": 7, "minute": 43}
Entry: {"hour": 9, "minute": 56}
